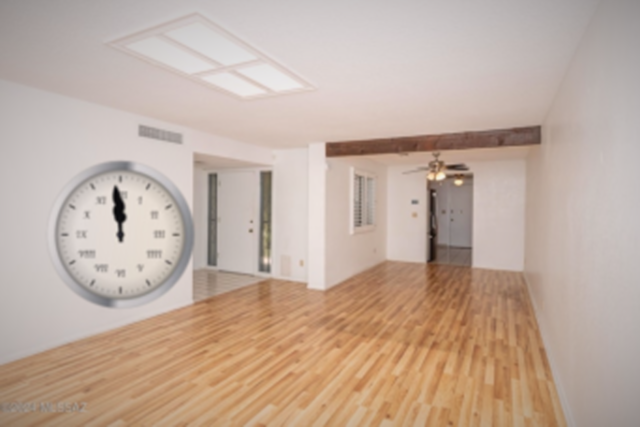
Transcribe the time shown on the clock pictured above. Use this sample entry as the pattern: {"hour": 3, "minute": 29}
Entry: {"hour": 11, "minute": 59}
